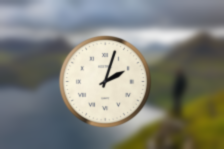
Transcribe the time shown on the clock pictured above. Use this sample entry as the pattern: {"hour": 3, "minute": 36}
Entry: {"hour": 2, "minute": 3}
